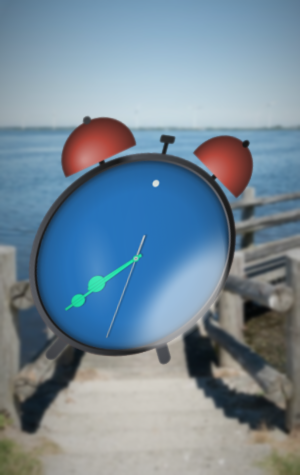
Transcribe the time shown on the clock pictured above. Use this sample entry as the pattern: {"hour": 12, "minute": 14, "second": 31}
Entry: {"hour": 7, "minute": 37, "second": 31}
